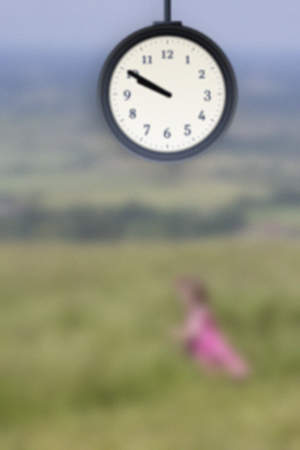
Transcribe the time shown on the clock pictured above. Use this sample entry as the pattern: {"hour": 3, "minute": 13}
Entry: {"hour": 9, "minute": 50}
